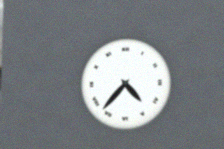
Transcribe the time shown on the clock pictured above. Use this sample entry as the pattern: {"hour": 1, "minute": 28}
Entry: {"hour": 4, "minute": 37}
